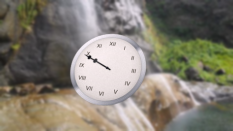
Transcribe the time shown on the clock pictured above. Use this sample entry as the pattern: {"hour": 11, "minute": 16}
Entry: {"hour": 9, "minute": 49}
